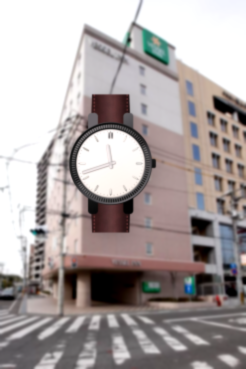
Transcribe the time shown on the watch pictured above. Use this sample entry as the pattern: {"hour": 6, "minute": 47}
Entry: {"hour": 11, "minute": 42}
